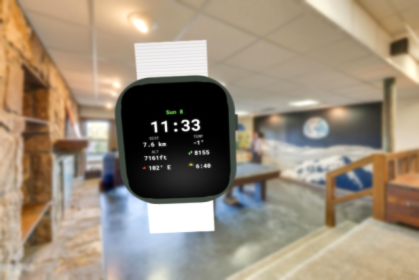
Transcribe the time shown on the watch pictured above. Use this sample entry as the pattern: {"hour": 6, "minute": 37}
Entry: {"hour": 11, "minute": 33}
